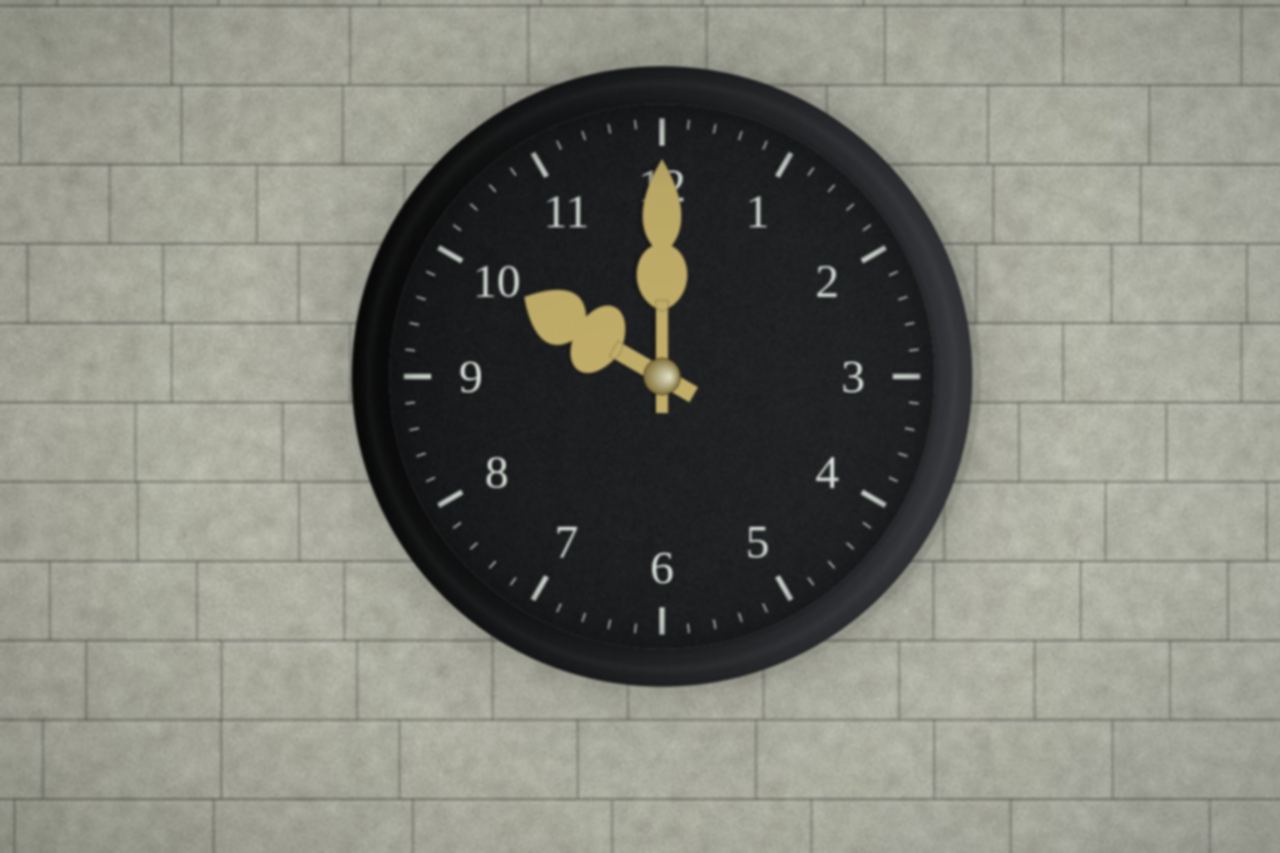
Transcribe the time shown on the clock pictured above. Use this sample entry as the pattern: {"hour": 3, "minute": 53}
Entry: {"hour": 10, "minute": 0}
